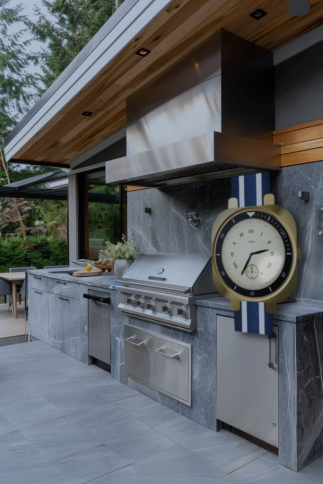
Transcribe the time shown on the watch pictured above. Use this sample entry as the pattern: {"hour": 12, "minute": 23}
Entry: {"hour": 2, "minute": 35}
